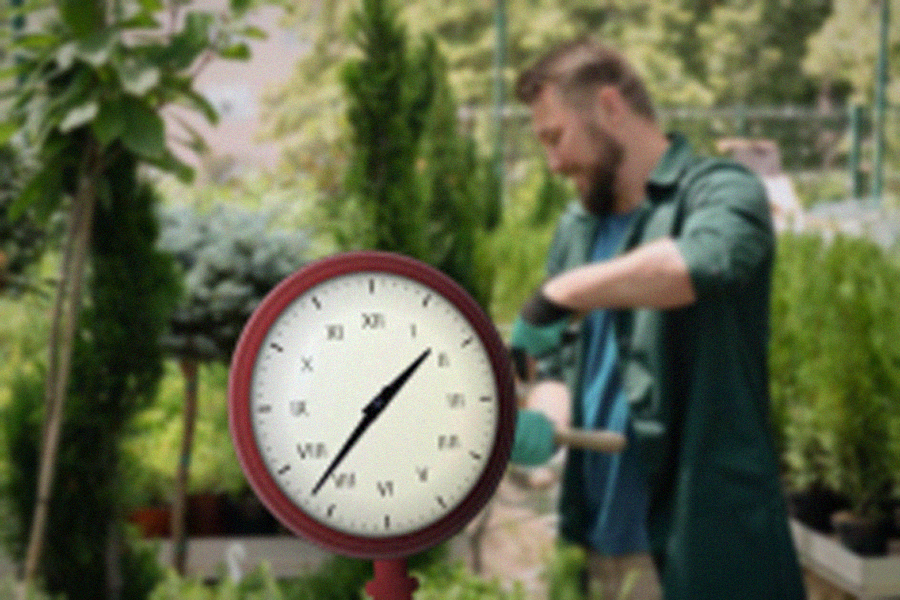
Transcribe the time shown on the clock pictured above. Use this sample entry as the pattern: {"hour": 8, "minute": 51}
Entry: {"hour": 1, "minute": 37}
